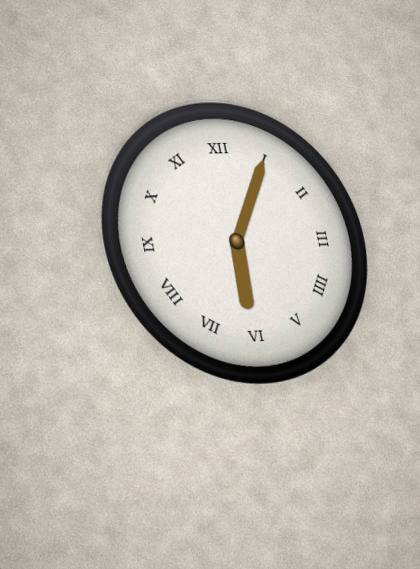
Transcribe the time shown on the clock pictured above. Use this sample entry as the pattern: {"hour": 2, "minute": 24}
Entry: {"hour": 6, "minute": 5}
